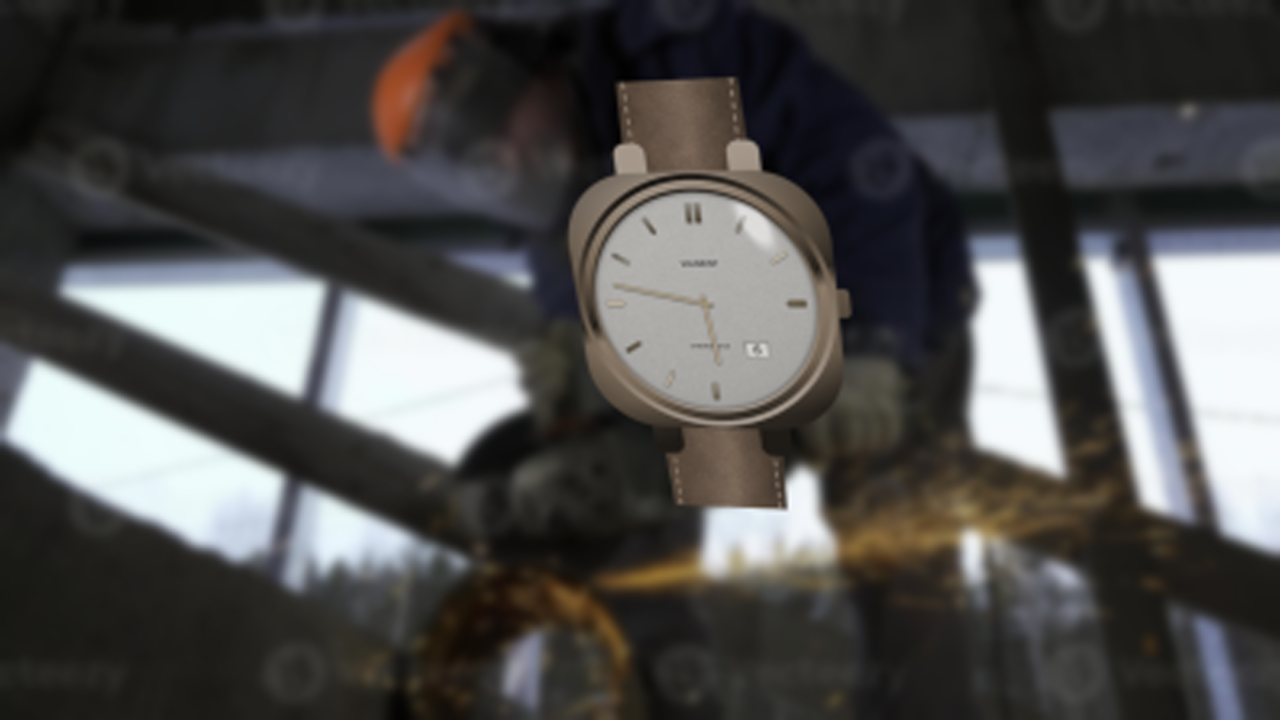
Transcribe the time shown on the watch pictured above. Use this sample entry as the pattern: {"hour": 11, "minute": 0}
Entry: {"hour": 5, "minute": 47}
